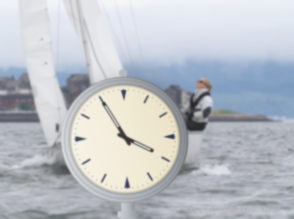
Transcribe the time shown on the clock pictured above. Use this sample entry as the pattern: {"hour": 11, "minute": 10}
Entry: {"hour": 3, "minute": 55}
